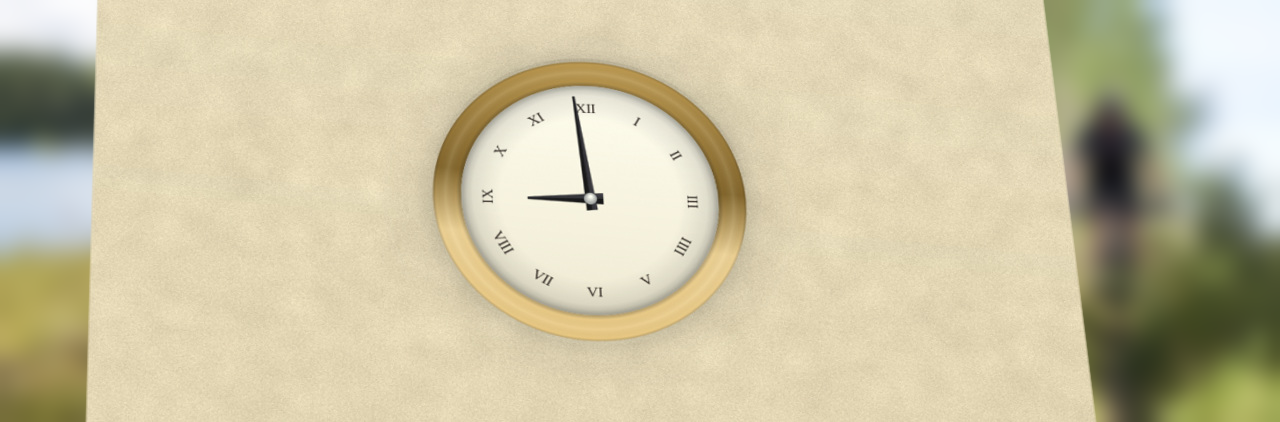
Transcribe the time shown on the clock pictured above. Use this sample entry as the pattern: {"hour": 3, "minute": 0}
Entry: {"hour": 8, "minute": 59}
